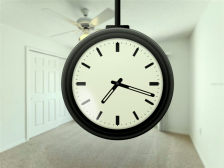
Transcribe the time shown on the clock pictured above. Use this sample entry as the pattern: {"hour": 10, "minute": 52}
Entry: {"hour": 7, "minute": 18}
